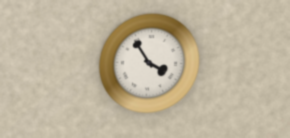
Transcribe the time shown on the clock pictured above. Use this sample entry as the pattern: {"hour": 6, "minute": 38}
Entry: {"hour": 3, "minute": 54}
